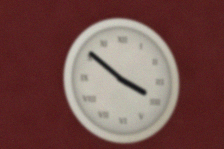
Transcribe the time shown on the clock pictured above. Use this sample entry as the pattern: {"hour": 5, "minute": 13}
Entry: {"hour": 3, "minute": 51}
